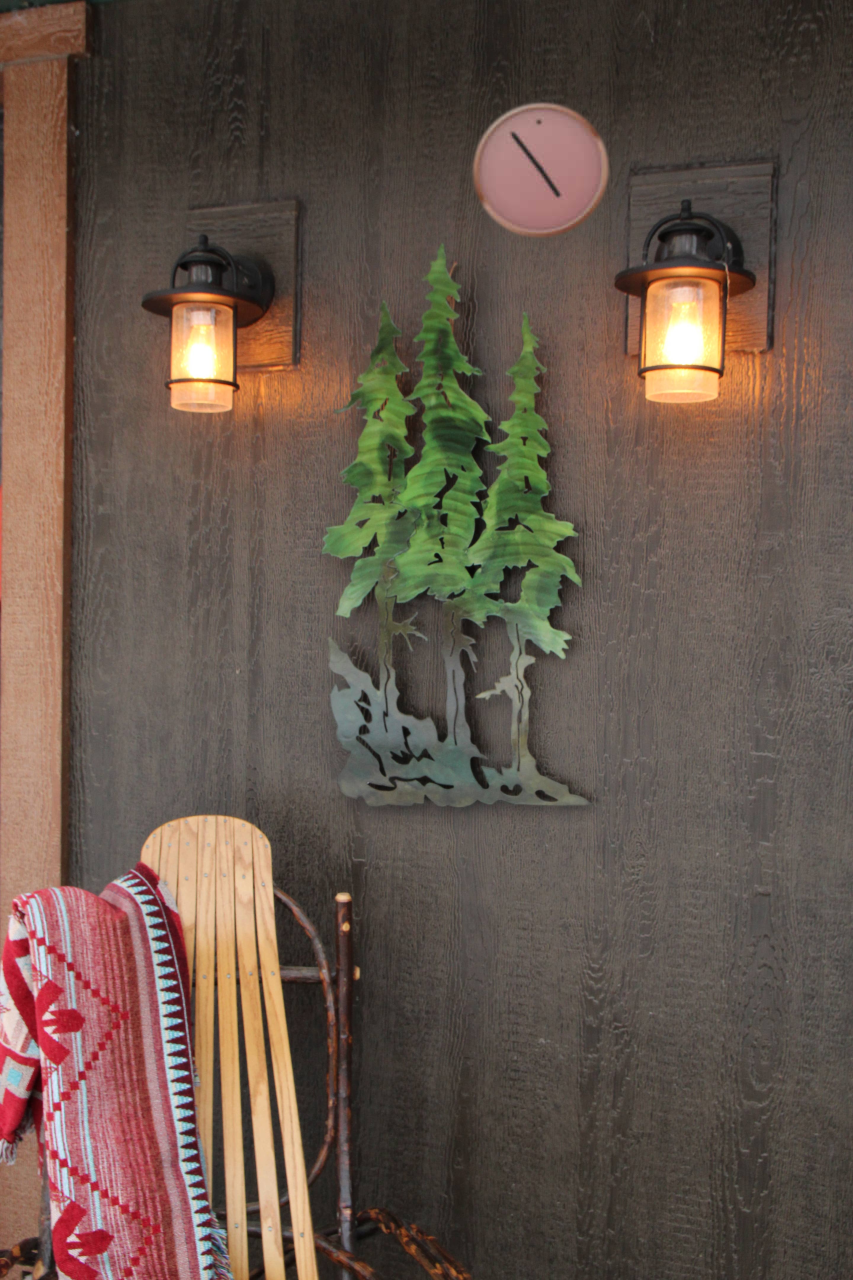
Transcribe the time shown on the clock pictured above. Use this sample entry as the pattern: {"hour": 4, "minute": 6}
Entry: {"hour": 4, "minute": 54}
